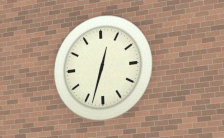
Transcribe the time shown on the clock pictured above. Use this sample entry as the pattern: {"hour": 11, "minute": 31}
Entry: {"hour": 12, "minute": 33}
